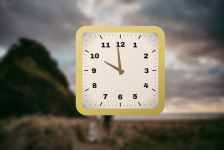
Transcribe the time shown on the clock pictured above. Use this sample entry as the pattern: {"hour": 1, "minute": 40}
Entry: {"hour": 9, "minute": 59}
